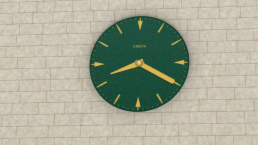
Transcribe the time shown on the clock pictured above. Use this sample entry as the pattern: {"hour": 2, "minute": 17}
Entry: {"hour": 8, "minute": 20}
